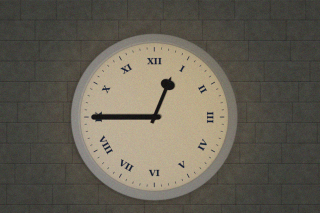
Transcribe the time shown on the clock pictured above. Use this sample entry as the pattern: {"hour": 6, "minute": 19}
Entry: {"hour": 12, "minute": 45}
